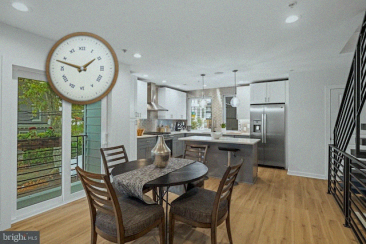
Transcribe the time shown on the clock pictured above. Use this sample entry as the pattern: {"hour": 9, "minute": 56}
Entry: {"hour": 1, "minute": 48}
